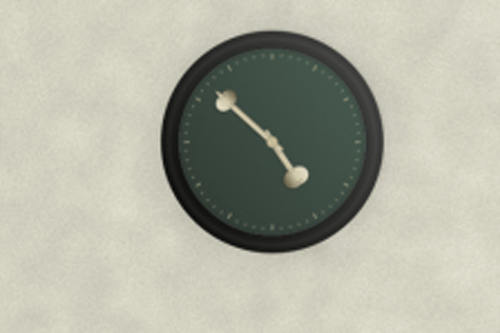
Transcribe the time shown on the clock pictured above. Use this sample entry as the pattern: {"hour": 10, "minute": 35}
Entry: {"hour": 4, "minute": 52}
